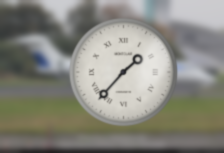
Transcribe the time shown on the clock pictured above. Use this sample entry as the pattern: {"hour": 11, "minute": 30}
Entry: {"hour": 1, "minute": 37}
